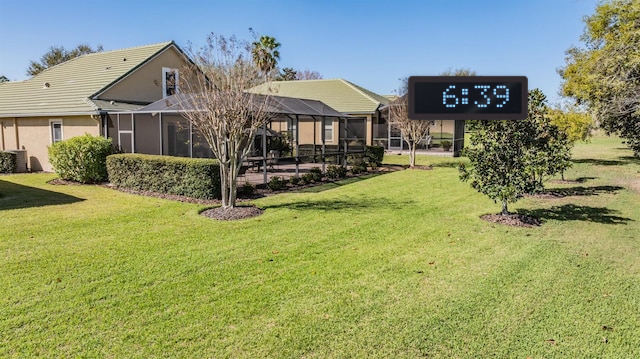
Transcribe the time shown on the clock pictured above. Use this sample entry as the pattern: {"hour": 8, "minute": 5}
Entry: {"hour": 6, "minute": 39}
